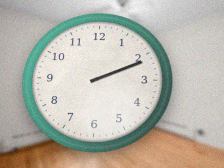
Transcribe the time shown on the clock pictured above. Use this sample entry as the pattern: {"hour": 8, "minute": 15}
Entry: {"hour": 2, "minute": 11}
